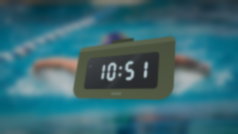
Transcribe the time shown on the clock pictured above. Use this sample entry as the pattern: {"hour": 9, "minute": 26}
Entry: {"hour": 10, "minute": 51}
